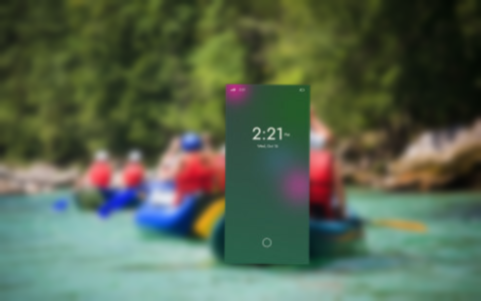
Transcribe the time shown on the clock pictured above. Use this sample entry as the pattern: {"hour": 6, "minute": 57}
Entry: {"hour": 2, "minute": 21}
